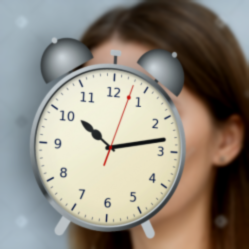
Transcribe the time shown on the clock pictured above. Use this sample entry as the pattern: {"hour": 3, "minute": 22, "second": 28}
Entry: {"hour": 10, "minute": 13, "second": 3}
